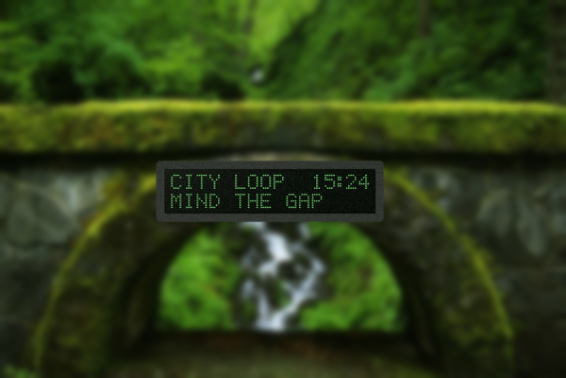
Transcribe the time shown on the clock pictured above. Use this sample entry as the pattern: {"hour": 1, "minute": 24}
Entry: {"hour": 15, "minute": 24}
